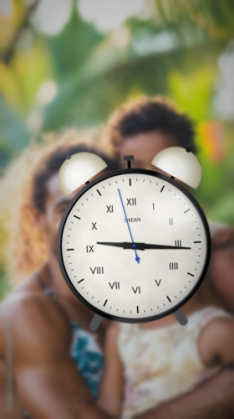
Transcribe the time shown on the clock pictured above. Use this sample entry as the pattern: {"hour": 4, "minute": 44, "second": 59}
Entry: {"hour": 9, "minute": 15, "second": 58}
